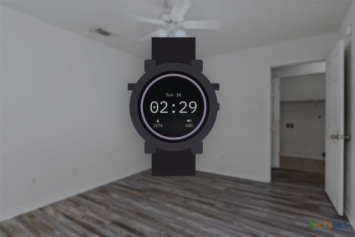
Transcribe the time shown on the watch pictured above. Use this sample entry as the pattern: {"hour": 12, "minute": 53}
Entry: {"hour": 2, "minute": 29}
